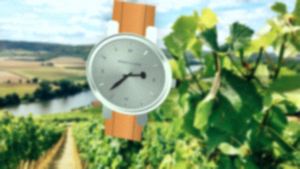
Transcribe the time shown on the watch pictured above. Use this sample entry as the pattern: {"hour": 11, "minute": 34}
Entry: {"hour": 2, "minute": 37}
